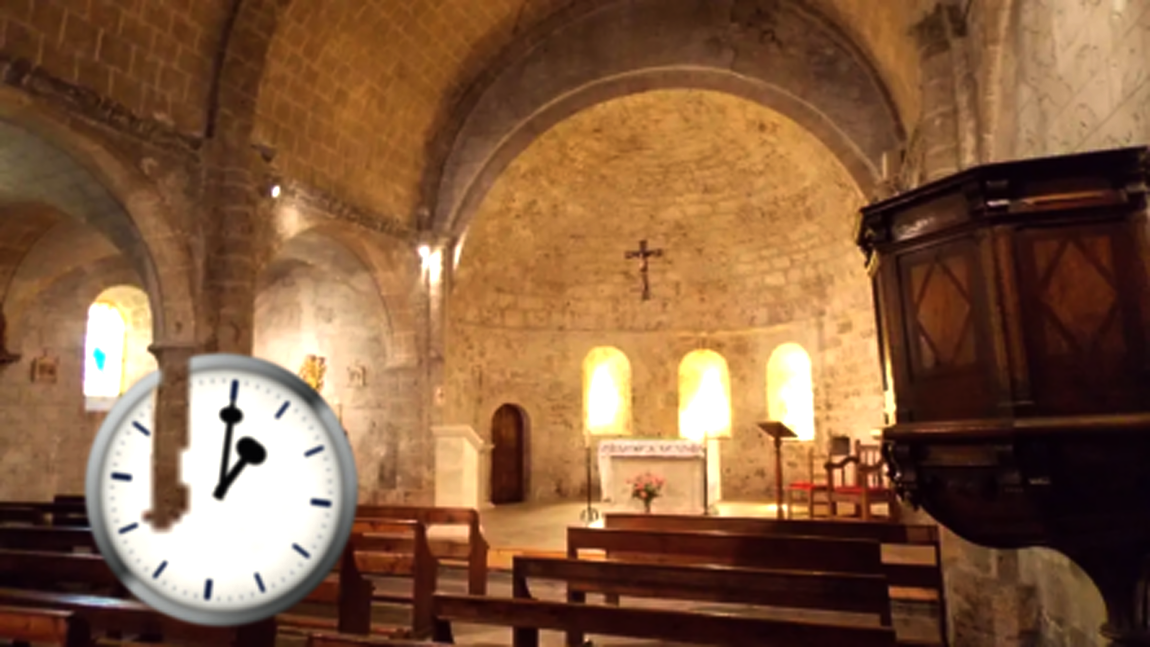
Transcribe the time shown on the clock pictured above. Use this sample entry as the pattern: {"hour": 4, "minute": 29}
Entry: {"hour": 1, "minute": 0}
